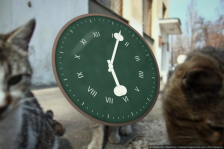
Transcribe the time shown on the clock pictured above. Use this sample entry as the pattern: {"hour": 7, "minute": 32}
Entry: {"hour": 6, "minute": 7}
